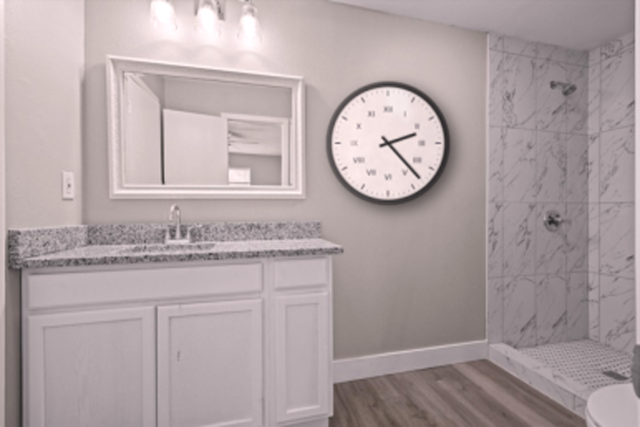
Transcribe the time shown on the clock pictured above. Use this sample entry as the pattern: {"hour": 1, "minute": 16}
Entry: {"hour": 2, "minute": 23}
